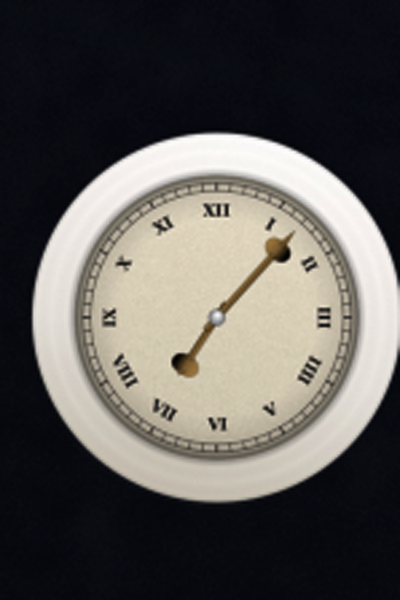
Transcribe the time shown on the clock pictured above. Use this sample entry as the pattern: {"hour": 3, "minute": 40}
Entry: {"hour": 7, "minute": 7}
